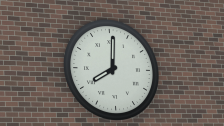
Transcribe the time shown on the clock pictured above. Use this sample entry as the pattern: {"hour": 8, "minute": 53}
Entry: {"hour": 8, "minute": 1}
